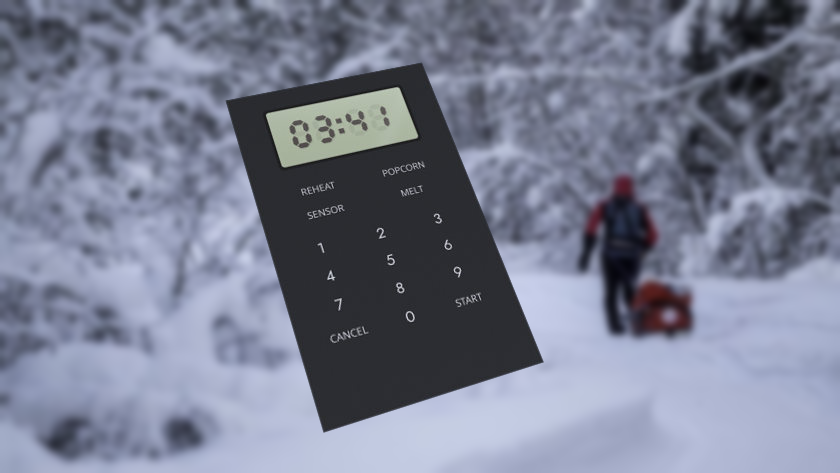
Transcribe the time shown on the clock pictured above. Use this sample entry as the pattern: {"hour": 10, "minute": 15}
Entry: {"hour": 3, "minute": 41}
